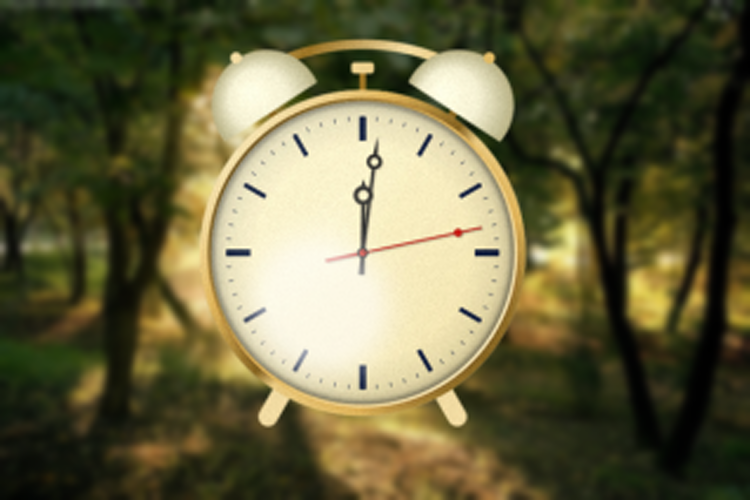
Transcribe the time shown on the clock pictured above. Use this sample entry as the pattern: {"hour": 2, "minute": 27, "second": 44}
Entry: {"hour": 12, "minute": 1, "second": 13}
